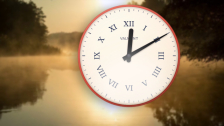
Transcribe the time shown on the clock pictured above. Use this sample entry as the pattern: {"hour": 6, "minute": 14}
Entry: {"hour": 12, "minute": 10}
